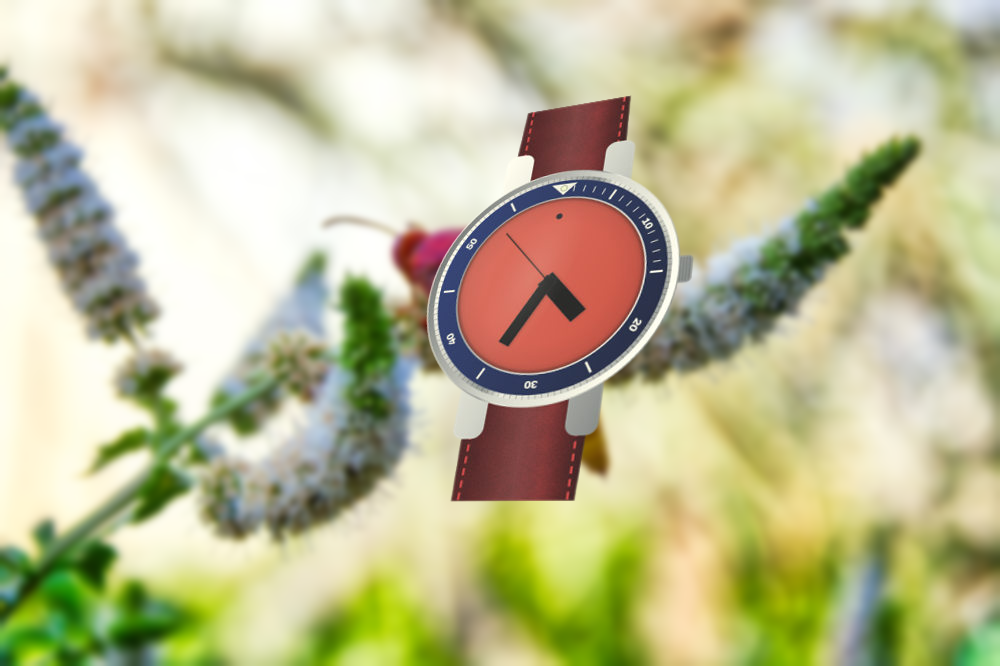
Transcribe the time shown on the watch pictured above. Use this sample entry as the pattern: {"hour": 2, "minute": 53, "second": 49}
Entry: {"hour": 4, "minute": 34, "second": 53}
